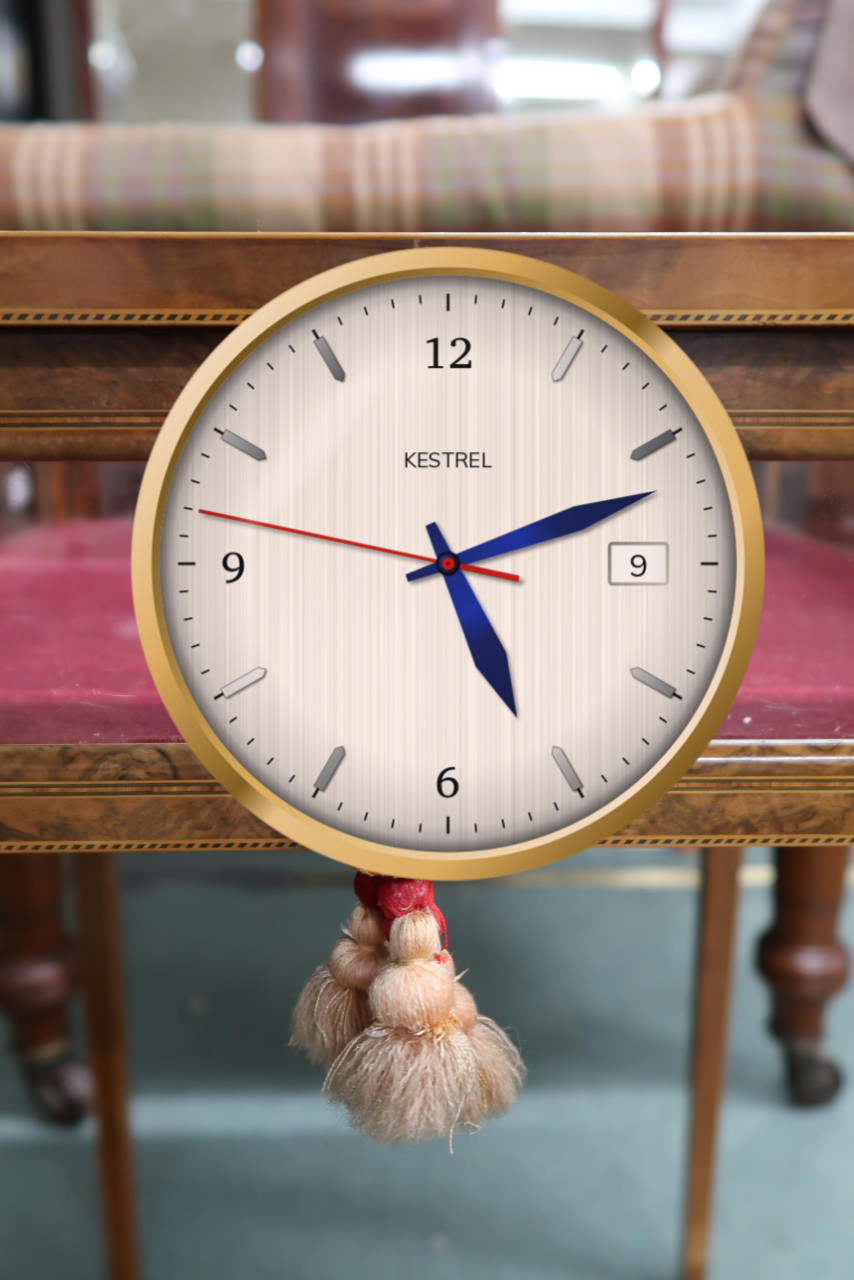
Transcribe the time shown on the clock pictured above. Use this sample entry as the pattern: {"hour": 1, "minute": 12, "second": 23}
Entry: {"hour": 5, "minute": 11, "second": 47}
